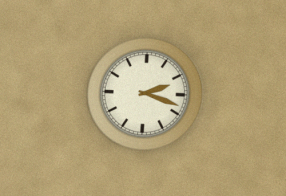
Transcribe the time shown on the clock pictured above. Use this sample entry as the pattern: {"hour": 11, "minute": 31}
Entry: {"hour": 2, "minute": 18}
